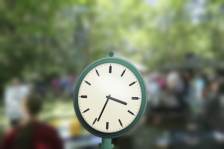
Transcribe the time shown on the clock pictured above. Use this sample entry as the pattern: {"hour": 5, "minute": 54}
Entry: {"hour": 3, "minute": 34}
